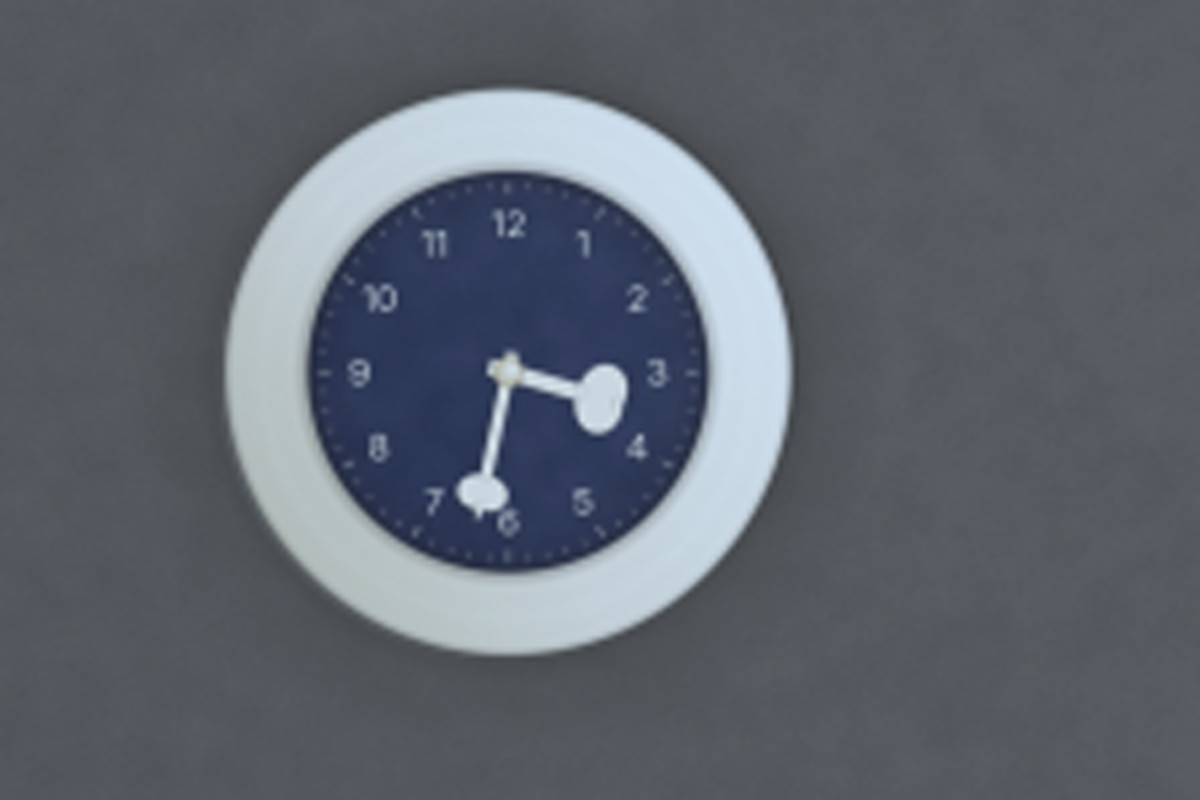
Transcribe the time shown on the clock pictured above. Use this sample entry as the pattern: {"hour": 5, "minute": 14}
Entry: {"hour": 3, "minute": 32}
